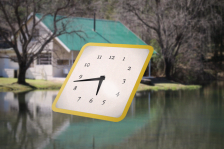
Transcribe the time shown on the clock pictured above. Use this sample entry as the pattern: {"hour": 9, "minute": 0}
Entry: {"hour": 5, "minute": 43}
